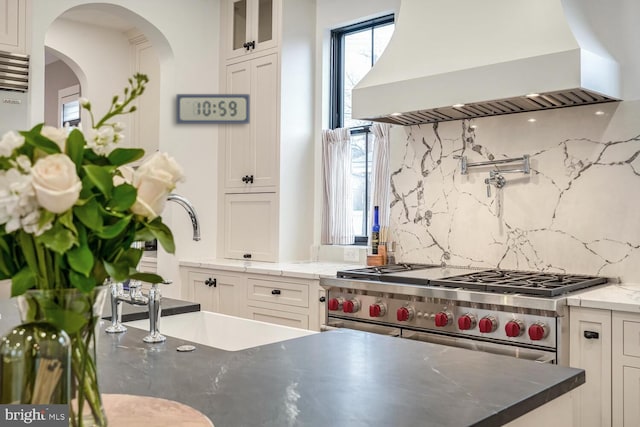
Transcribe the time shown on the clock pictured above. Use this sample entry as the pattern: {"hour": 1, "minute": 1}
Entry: {"hour": 10, "minute": 59}
